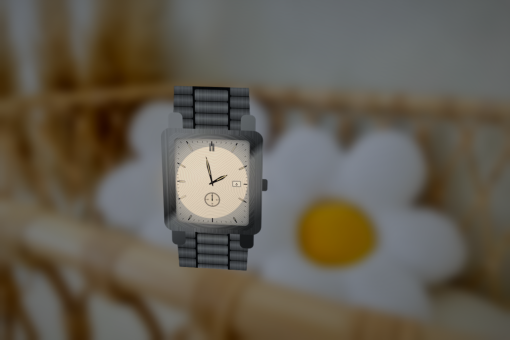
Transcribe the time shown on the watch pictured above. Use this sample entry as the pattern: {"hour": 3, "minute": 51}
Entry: {"hour": 1, "minute": 58}
